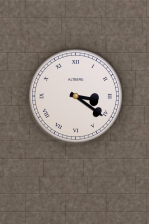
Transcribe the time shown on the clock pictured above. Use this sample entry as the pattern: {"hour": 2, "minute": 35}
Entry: {"hour": 3, "minute": 21}
